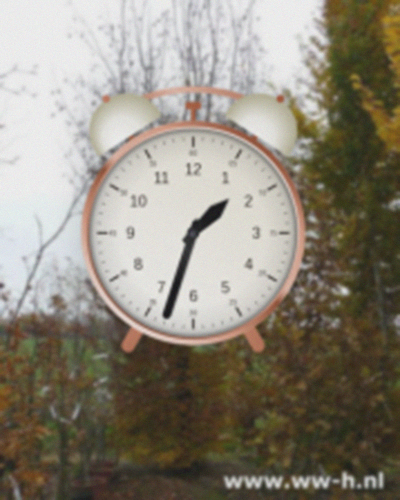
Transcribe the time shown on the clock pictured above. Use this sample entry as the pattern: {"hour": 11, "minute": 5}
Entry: {"hour": 1, "minute": 33}
